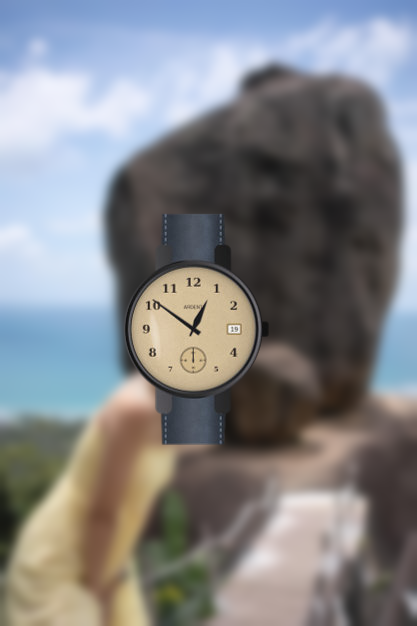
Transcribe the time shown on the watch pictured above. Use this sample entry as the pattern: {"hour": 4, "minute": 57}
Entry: {"hour": 12, "minute": 51}
